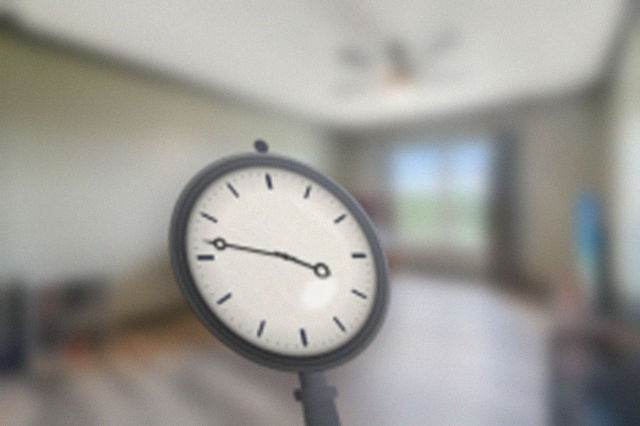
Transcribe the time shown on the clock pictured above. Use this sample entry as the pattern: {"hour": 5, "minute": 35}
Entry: {"hour": 3, "minute": 47}
